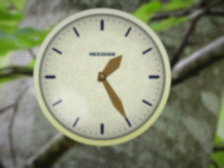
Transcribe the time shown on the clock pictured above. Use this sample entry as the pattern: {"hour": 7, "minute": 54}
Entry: {"hour": 1, "minute": 25}
